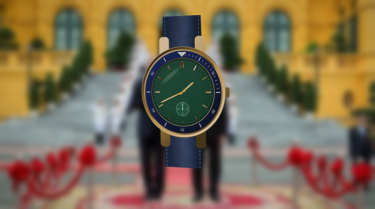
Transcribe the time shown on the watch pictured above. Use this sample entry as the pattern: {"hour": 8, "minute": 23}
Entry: {"hour": 1, "minute": 41}
